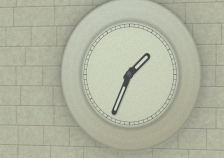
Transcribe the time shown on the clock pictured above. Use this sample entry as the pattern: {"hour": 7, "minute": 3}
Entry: {"hour": 1, "minute": 34}
